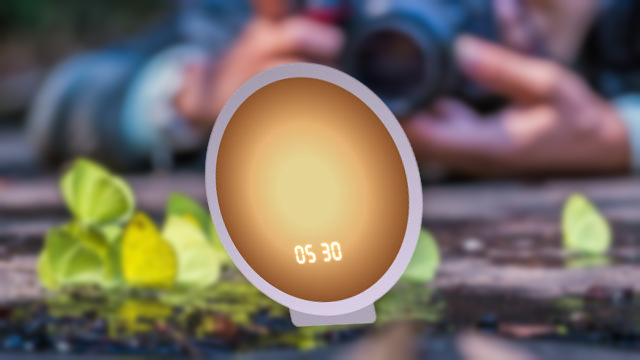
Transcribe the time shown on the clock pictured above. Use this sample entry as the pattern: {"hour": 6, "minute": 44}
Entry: {"hour": 5, "minute": 30}
